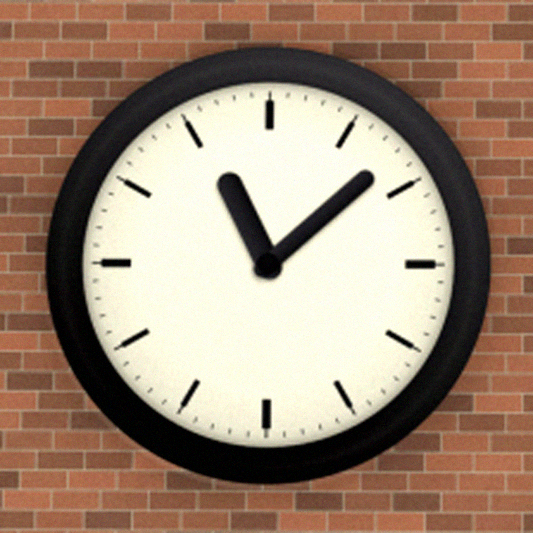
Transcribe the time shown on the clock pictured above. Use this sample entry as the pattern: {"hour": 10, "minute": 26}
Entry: {"hour": 11, "minute": 8}
